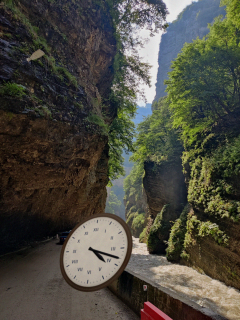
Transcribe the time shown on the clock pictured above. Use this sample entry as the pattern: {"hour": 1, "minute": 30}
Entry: {"hour": 4, "minute": 18}
